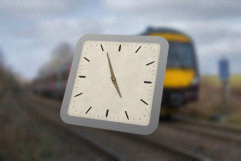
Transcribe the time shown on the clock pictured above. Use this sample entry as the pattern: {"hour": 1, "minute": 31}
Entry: {"hour": 4, "minute": 56}
